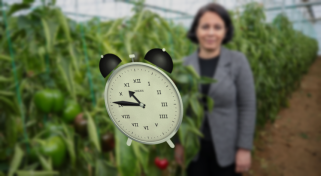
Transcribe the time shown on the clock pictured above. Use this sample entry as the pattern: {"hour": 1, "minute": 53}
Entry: {"hour": 10, "minute": 46}
